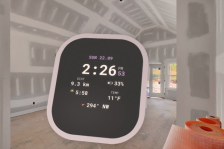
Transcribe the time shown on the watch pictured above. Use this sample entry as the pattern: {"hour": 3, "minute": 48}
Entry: {"hour": 2, "minute": 26}
